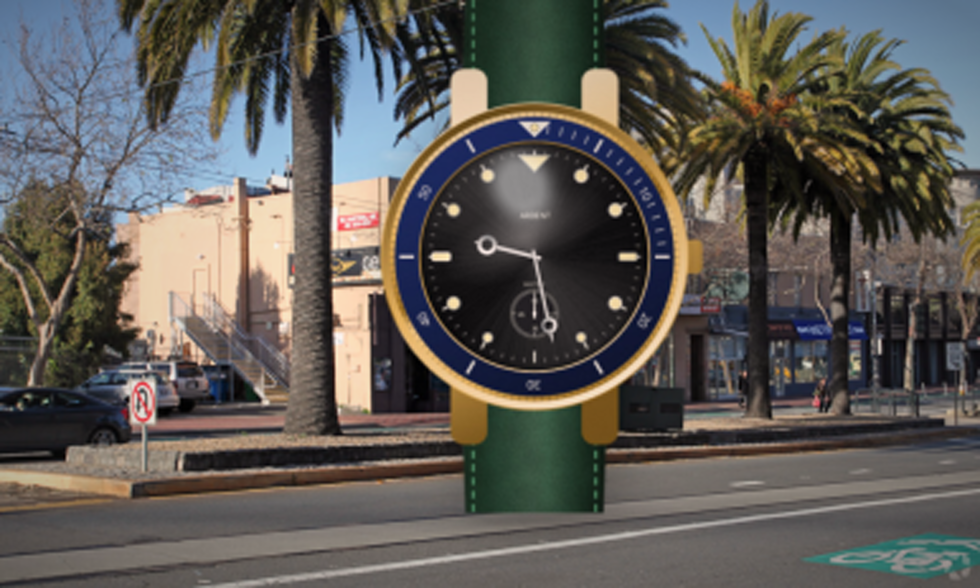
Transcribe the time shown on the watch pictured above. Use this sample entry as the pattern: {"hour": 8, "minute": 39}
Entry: {"hour": 9, "minute": 28}
